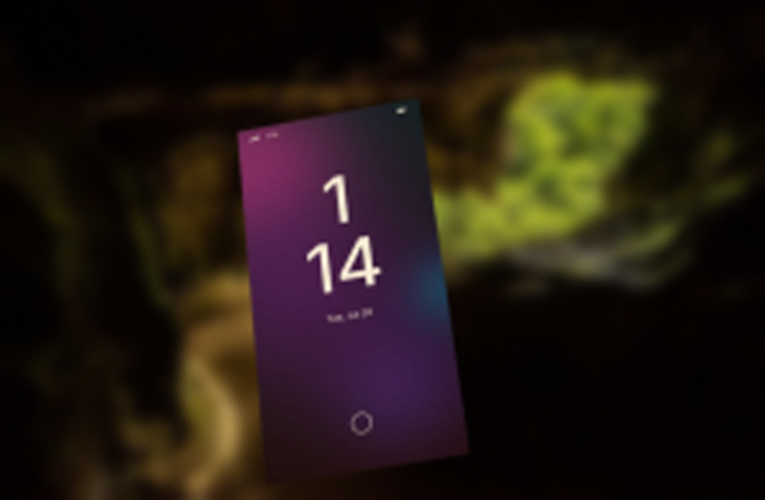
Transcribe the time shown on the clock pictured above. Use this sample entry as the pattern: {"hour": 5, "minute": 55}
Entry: {"hour": 1, "minute": 14}
